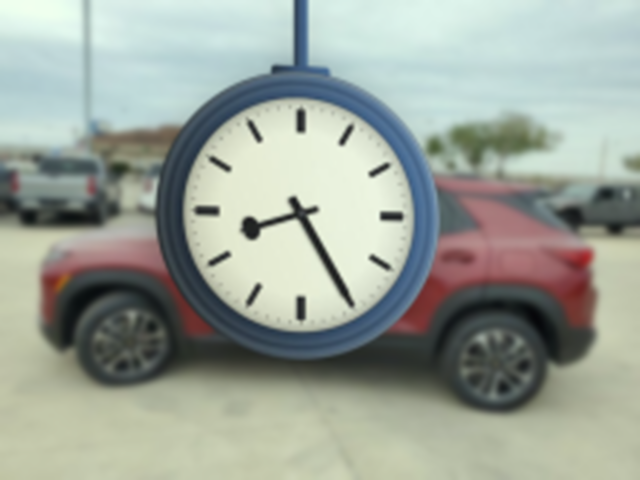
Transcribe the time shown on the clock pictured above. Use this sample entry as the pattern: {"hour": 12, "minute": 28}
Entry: {"hour": 8, "minute": 25}
